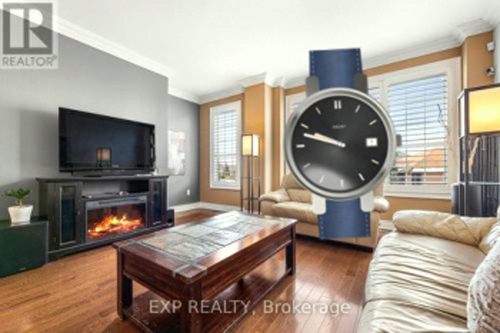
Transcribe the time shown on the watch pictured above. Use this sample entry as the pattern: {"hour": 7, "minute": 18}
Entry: {"hour": 9, "minute": 48}
